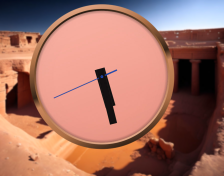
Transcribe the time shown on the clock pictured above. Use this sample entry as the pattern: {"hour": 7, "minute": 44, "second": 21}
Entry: {"hour": 5, "minute": 27, "second": 41}
